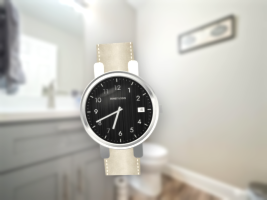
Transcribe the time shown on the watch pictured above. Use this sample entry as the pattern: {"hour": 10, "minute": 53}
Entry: {"hour": 6, "minute": 41}
